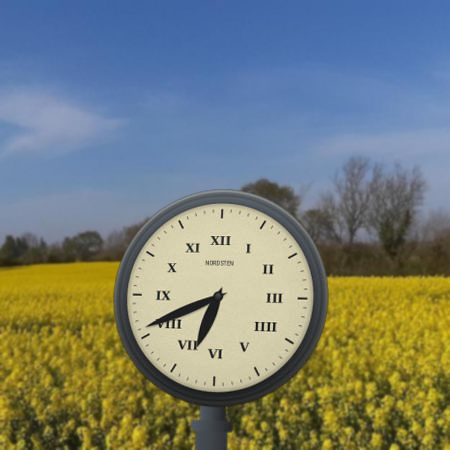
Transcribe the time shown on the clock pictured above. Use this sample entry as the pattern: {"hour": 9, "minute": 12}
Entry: {"hour": 6, "minute": 41}
